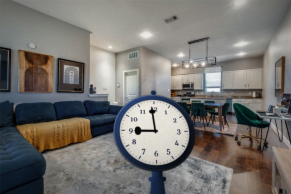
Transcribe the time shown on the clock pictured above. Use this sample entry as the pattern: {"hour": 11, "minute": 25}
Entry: {"hour": 8, "minute": 59}
